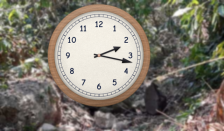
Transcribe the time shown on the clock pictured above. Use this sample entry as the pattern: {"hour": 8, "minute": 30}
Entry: {"hour": 2, "minute": 17}
